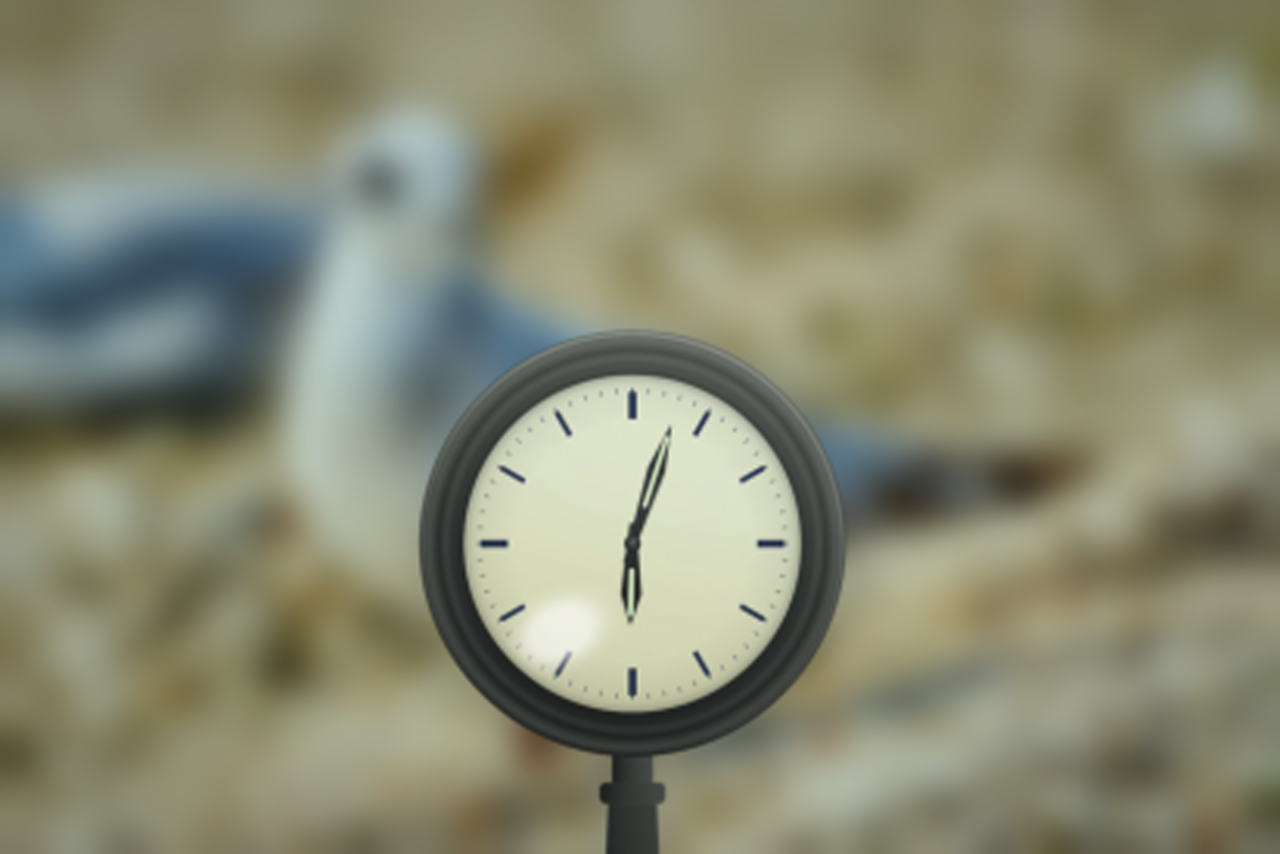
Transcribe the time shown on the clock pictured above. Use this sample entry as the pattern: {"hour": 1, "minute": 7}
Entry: {"hour": 6, "minute": 3}
